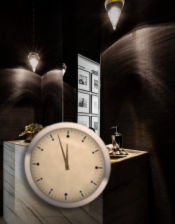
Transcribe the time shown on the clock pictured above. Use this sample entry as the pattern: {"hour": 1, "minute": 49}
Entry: {"hour": 11, "minute": 57}
